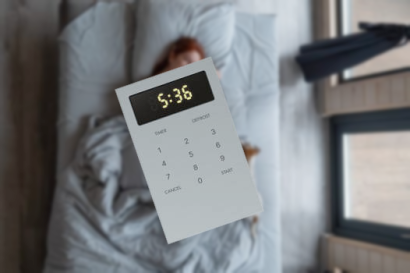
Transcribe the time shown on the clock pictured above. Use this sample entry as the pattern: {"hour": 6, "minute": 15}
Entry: {"hour": 5, "minute": 36}
